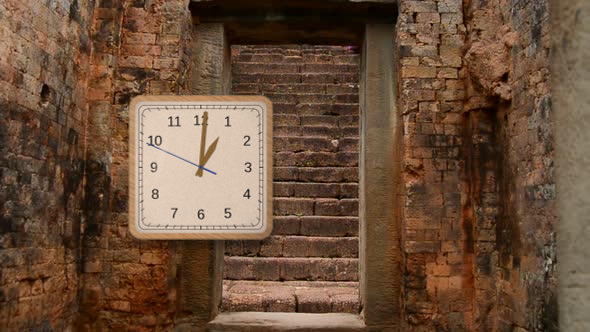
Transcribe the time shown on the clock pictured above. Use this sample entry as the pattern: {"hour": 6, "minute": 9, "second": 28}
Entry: {"hour": 1, "minute": 0, "second": 49}
